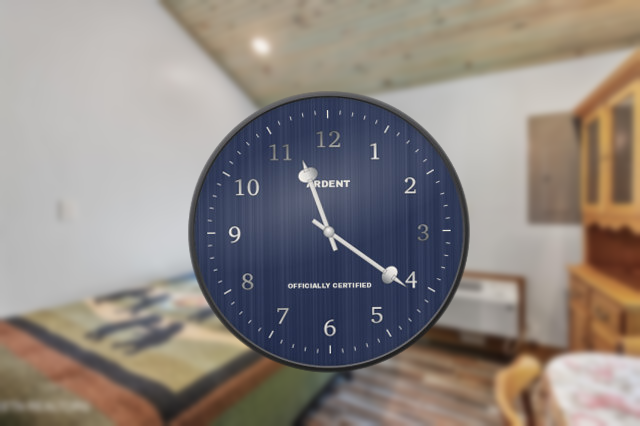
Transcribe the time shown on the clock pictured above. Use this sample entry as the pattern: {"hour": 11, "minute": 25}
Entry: {"hour": 11, "minute": 21}
